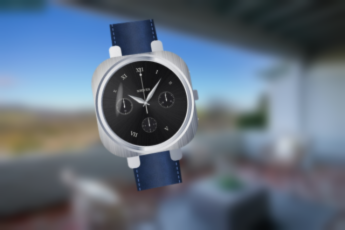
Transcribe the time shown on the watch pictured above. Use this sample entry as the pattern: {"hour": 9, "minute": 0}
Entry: {"hour": 10, "minute": 7}
